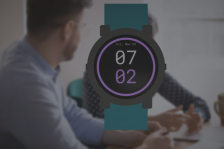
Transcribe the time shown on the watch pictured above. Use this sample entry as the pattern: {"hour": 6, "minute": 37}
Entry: {"hour": 7, "minute": 2}
